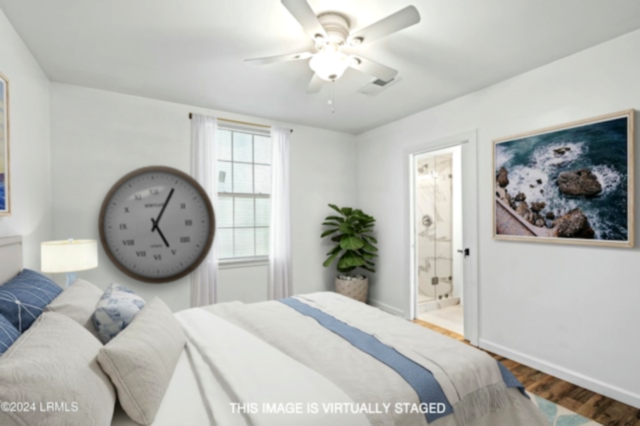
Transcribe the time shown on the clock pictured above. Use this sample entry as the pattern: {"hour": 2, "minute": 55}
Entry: {"hour": 5, "minute": 5}
